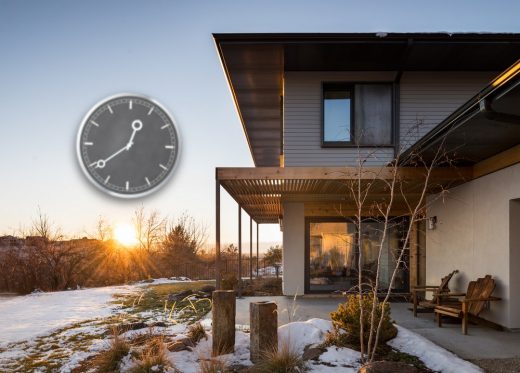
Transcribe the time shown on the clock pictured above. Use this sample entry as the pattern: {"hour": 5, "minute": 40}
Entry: {"hour": 12, "minute": 39}
